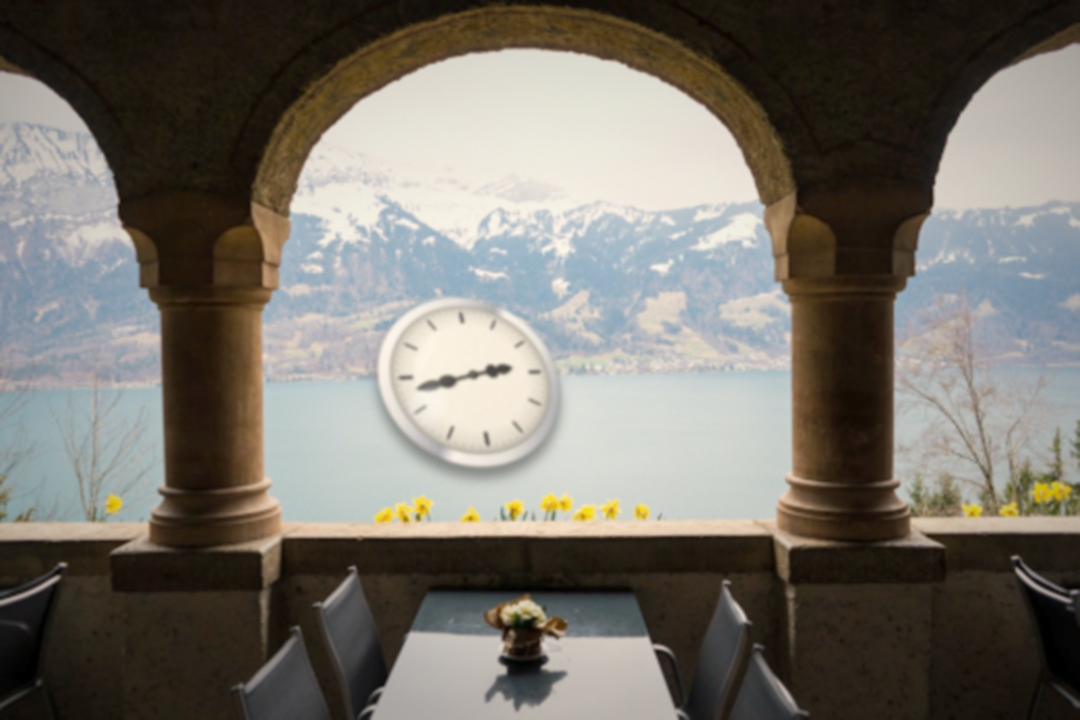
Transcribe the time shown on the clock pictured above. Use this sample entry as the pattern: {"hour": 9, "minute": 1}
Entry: {"hour": 2, "minute": 43}
